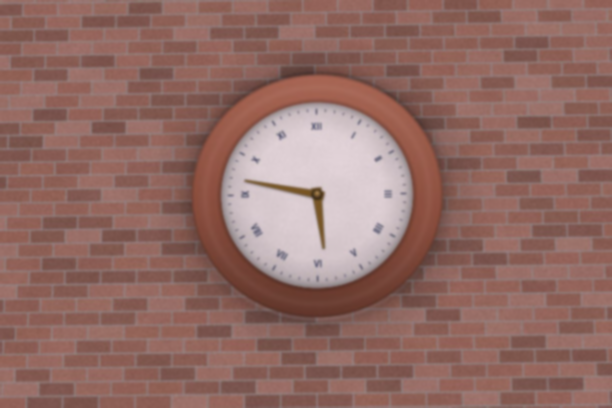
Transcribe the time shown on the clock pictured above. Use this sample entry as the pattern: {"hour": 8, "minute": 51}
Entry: {"hour": 5, "minute": 47}
